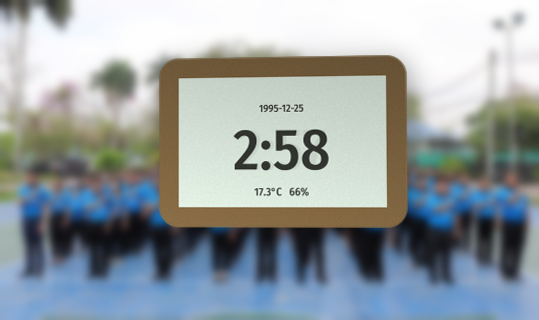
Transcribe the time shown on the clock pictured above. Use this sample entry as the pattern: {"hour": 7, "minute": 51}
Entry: {"hour": 2, "minute": 58}
